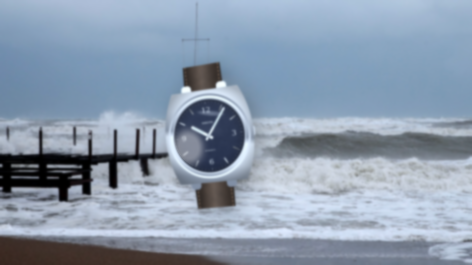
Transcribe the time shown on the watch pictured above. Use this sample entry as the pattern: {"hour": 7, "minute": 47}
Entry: {"hour": 10, "minute": 6}
